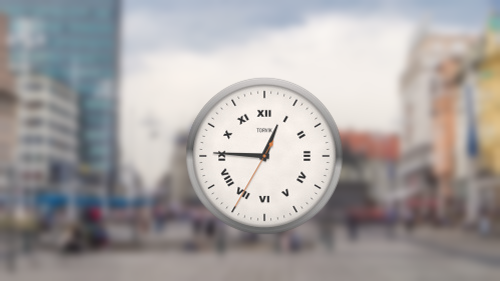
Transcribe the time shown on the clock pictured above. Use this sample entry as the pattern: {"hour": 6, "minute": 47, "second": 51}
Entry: {"hour": 12, "minute": 45, "second": 35}
